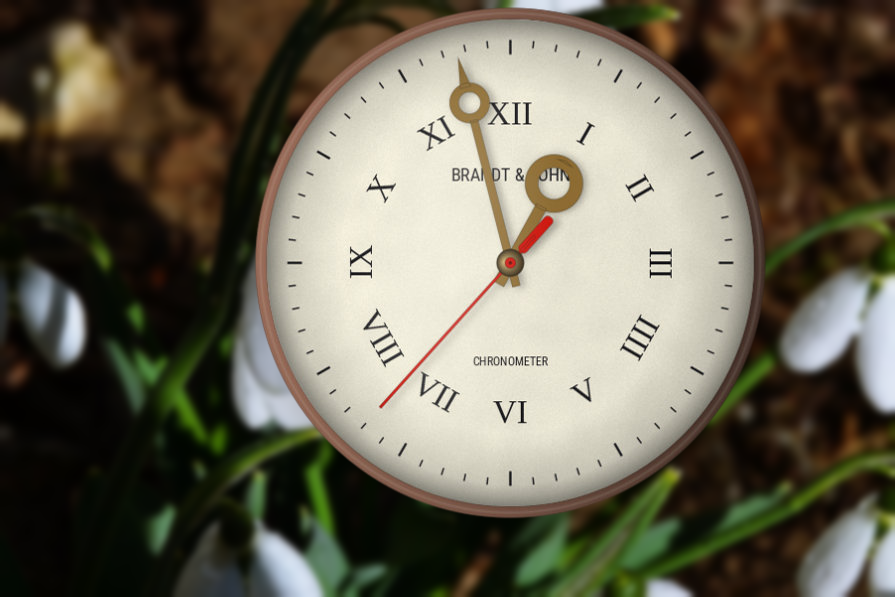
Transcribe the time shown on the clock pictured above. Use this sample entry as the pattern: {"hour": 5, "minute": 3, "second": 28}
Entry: {"hour": 12, "minute": 57, "second": 37}
